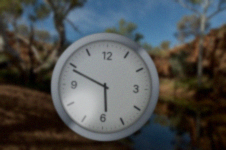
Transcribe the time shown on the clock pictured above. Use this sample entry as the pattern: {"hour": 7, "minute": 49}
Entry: {"hour": 5, "minute": 49}
